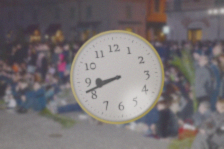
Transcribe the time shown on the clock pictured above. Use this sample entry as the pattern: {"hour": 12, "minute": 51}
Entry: {"hour": 8, "minute": 42}
